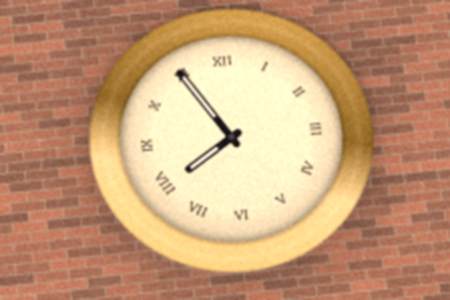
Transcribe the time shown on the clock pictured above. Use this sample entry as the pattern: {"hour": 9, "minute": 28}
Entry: {"hour": 7, "minute": 55}
